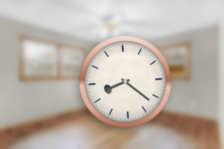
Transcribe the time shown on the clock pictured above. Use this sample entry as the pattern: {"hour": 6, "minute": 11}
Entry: {"hour": 8, "minute": 22}
